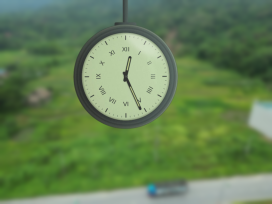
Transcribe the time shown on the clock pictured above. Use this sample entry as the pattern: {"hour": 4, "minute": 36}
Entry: {"hour": 12, "minute": 26}
